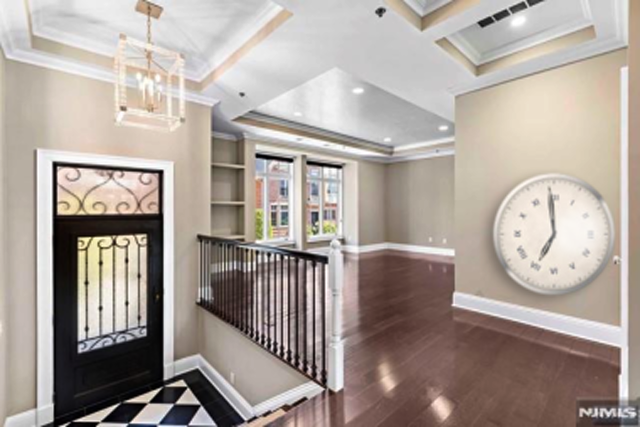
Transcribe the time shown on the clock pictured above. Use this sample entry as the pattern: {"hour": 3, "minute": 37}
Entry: {"hour": 6, "minute": 59}
